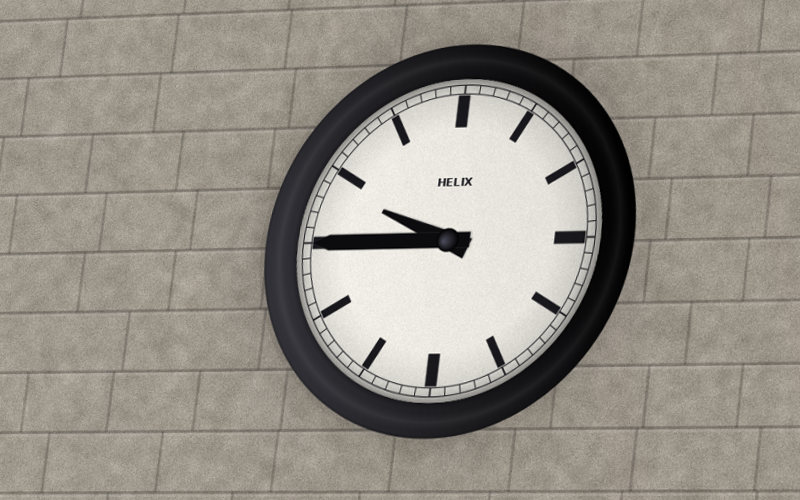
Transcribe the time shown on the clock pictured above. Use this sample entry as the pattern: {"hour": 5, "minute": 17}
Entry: {"hour": 9, "minute": 45}
